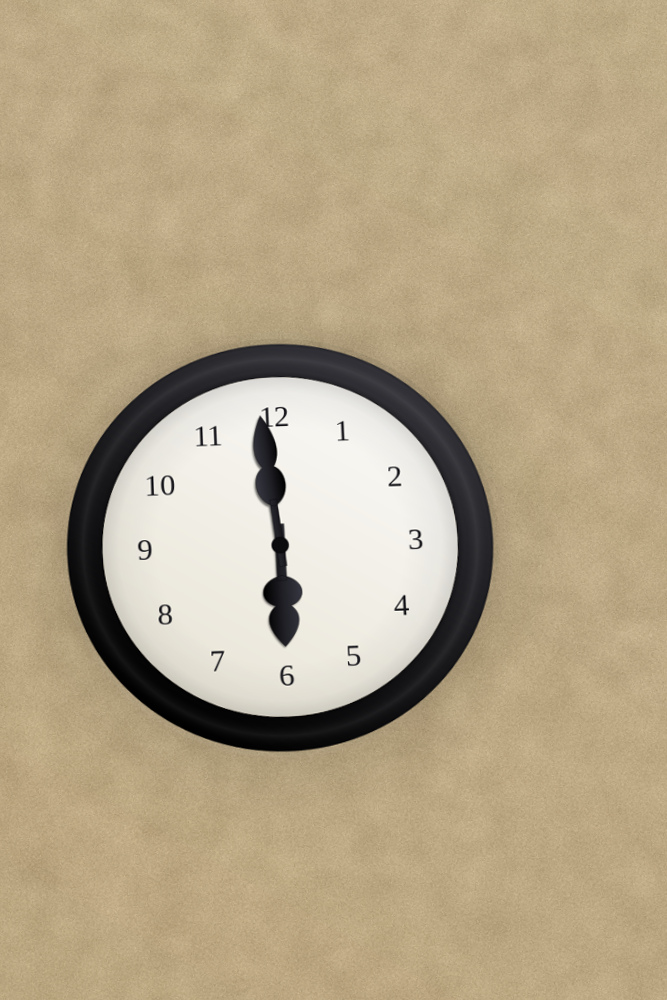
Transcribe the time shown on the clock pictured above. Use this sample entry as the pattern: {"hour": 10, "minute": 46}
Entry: {"hour": 5, "minute": 59}
